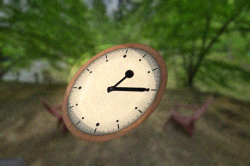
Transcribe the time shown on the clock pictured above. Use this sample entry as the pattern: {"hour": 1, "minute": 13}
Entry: {"hour": 1, "minute": 15}
